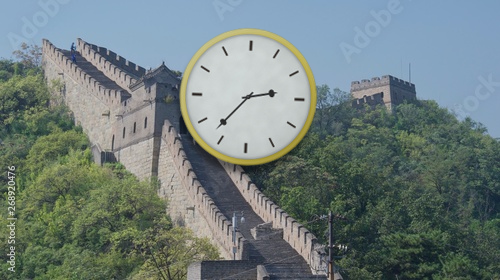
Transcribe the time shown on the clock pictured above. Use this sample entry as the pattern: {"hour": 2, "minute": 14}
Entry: {"hour": 2, "minute": 37}
